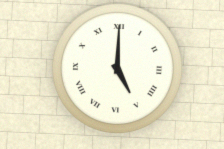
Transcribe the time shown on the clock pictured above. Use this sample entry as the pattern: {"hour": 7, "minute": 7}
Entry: {"hour": 5, "minute": 0}
